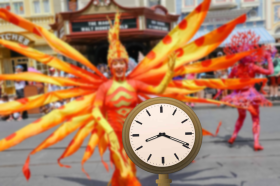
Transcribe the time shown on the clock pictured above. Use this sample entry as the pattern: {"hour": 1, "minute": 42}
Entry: {"hour": 8, "minute": 19}
